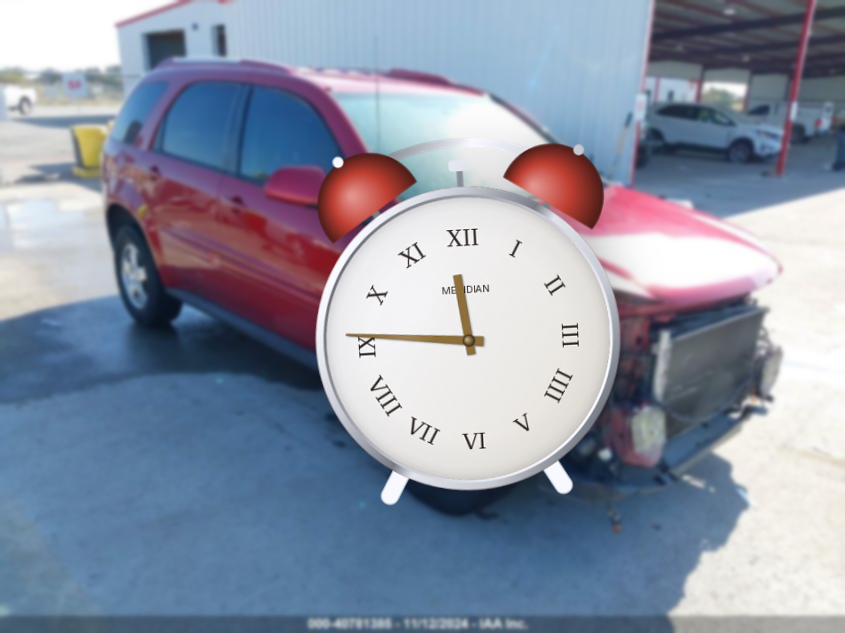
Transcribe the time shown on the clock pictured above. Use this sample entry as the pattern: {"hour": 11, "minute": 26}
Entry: {"hour": 11, "minute": 46}
